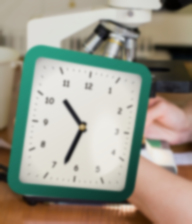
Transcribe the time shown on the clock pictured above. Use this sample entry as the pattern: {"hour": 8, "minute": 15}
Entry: {"hour": 10, "minute": 33}
